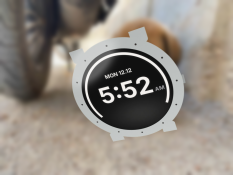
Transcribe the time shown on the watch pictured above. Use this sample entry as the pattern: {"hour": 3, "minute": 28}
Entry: {"hour": 5, "minute": 52}
